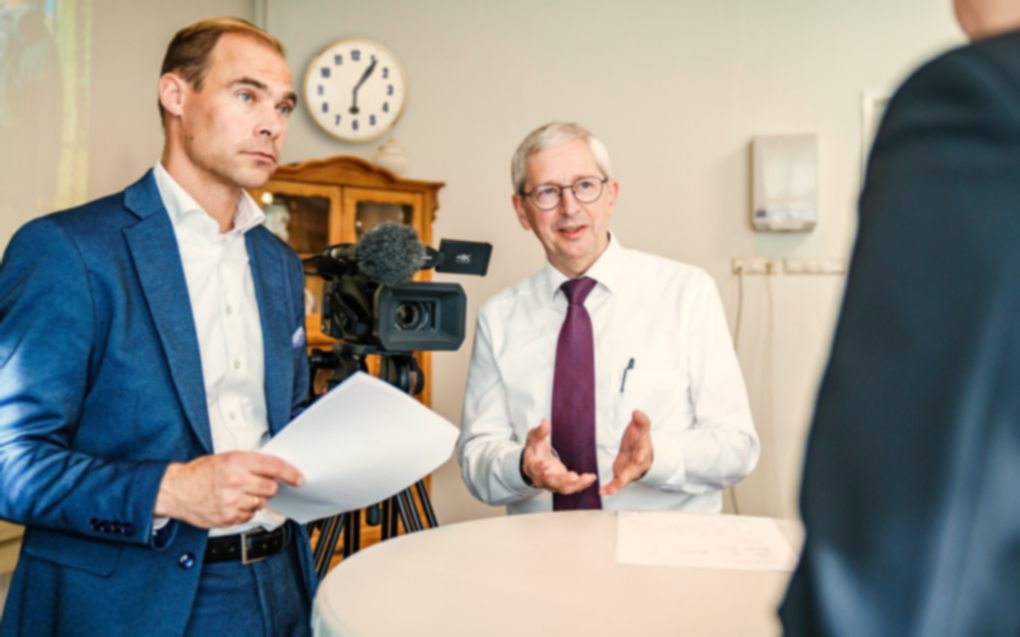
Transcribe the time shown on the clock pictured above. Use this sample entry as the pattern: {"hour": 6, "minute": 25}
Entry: {"hour": 6, "minute": 6}
